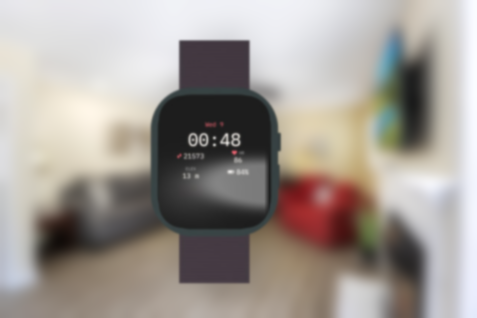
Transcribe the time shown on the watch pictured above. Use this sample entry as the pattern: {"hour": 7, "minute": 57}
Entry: {"hour": 0, "minute": 48}
